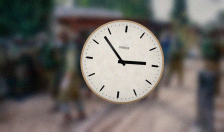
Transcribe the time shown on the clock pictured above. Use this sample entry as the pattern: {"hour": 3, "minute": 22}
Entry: {"hour": 2, "minute": 53}
